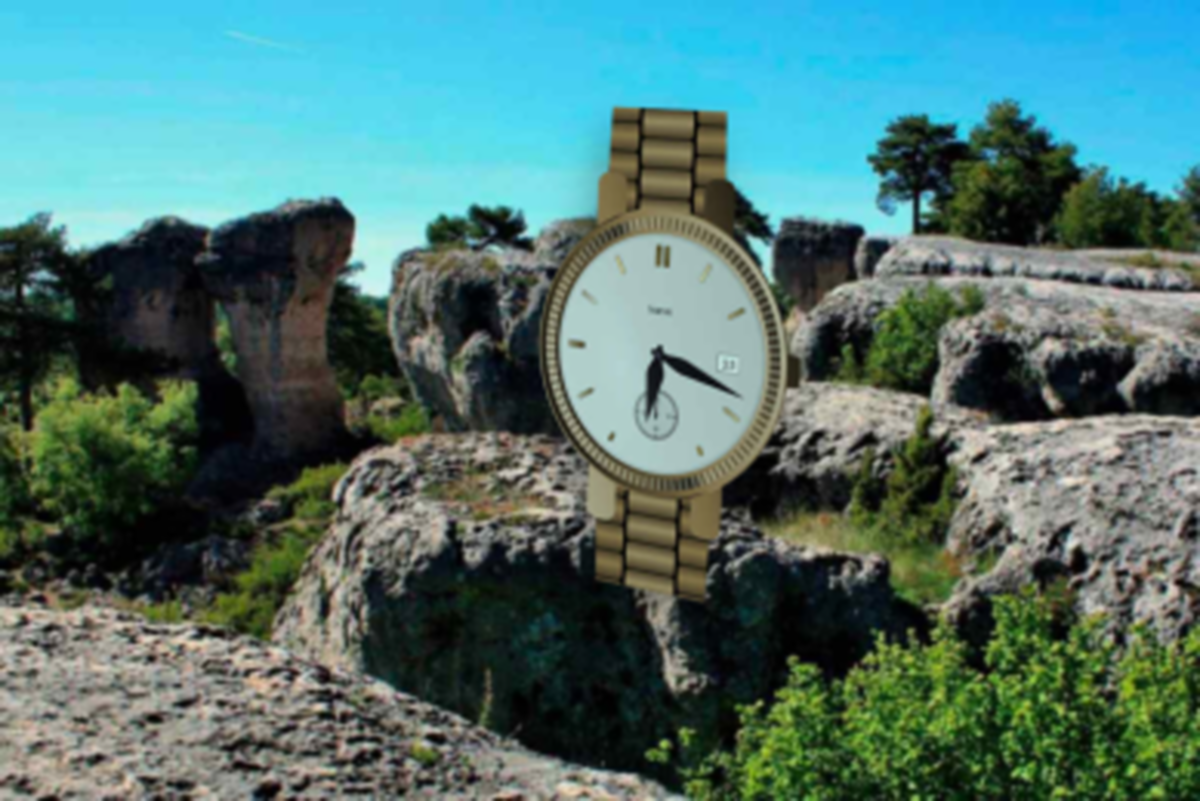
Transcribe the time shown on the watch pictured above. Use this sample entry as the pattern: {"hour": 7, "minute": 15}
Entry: {"hour": 6, "minute": 18}
